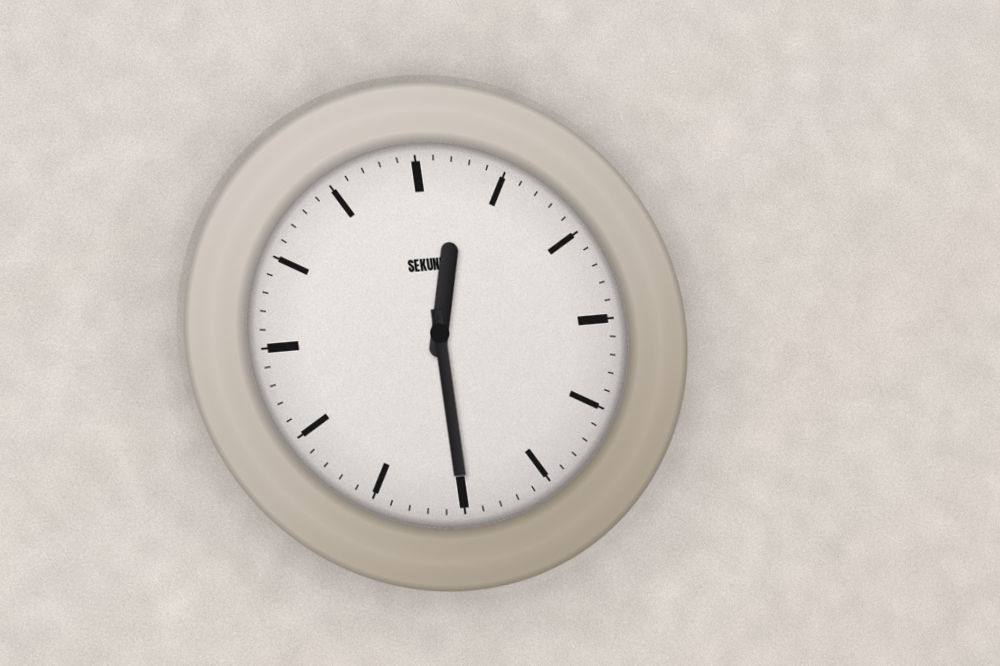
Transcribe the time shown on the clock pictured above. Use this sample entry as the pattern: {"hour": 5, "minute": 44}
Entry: {"hour": 12, "minute": 30}
